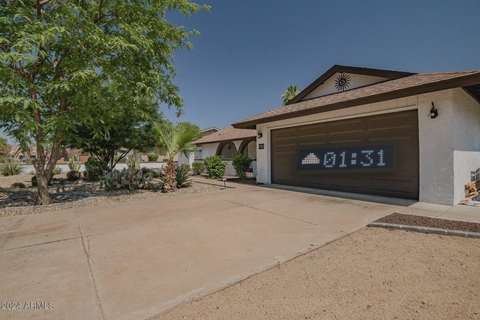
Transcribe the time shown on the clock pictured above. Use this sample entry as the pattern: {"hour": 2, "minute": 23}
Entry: {"hour": 1, "minute": 31}
